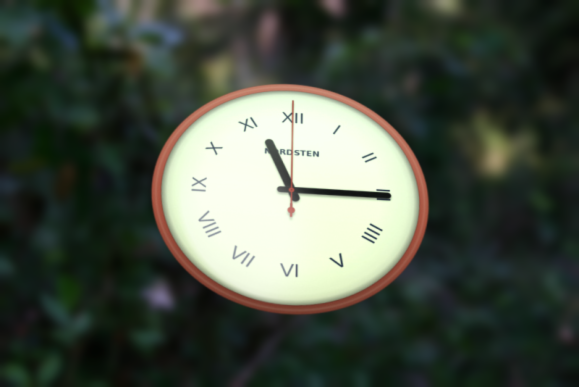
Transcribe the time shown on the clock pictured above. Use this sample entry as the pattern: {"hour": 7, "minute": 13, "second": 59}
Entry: {"hour": 11, "minute": 15, "second": 0}
